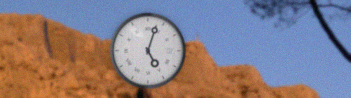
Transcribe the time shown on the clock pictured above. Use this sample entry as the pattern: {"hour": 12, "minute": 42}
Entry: {"hour": 5, "minute": 3}
